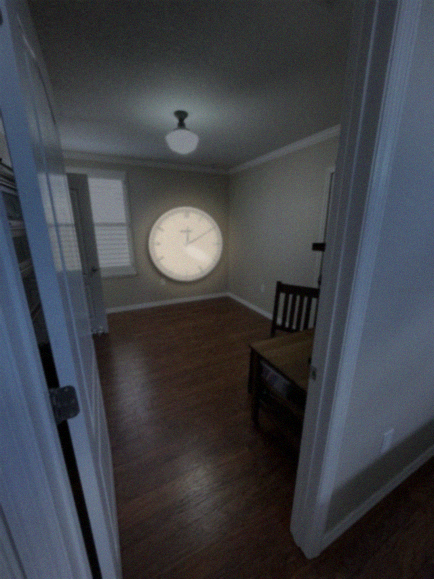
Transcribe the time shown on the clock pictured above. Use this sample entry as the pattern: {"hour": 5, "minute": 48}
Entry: {"hour": 12, "minute": 10}
